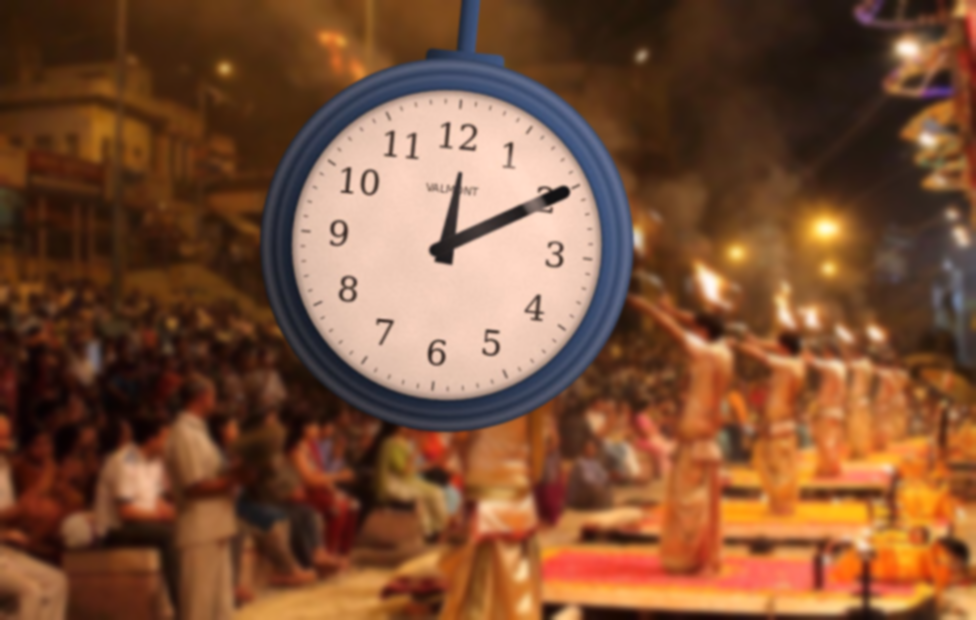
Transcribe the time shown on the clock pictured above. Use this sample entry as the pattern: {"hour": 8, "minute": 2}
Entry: {"hour": 12, "minute": 10}
